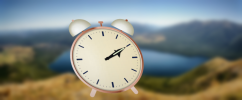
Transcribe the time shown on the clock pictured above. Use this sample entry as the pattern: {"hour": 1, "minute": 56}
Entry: {"hour": 2, "minute": 10}
